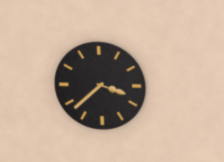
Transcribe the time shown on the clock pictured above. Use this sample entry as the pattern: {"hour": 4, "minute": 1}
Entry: {"hour": 3, "minute": 38}
